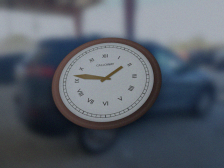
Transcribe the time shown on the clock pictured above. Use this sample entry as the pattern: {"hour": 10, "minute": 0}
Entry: {"hour": 1, "minute": 47}
